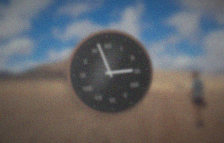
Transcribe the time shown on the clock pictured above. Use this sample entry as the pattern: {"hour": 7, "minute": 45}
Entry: {"hour": 2, "minute": 57}
